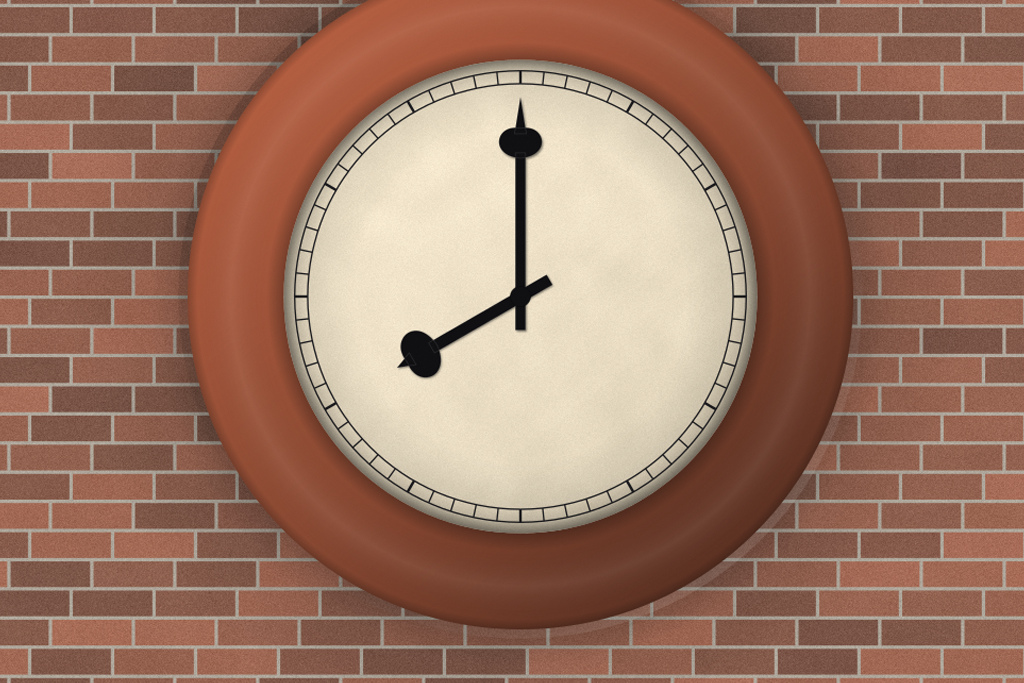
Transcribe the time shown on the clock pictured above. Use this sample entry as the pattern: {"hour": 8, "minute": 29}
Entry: {"hour": 8, "minute": 0}
